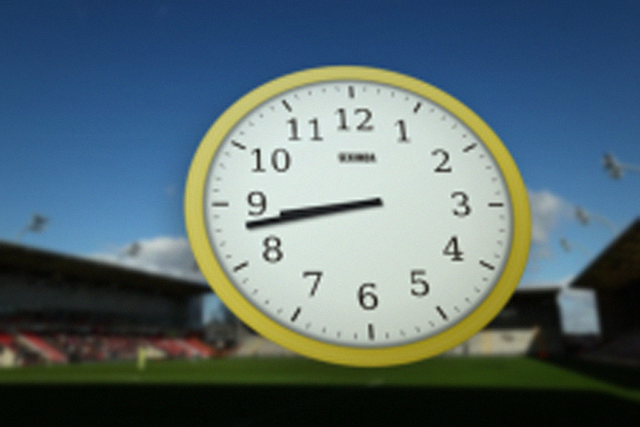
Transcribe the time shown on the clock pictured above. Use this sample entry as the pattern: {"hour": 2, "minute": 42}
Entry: {"hour": 8, "minute": 43}
